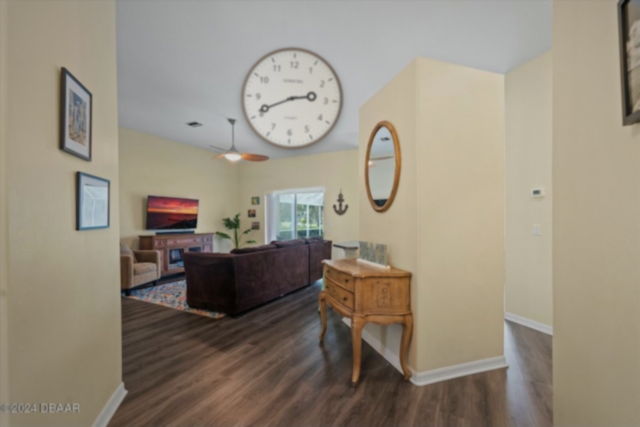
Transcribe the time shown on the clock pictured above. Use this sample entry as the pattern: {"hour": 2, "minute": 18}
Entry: {"hour": 2, "minute": 41}
